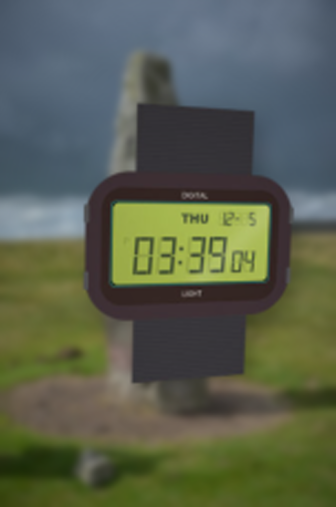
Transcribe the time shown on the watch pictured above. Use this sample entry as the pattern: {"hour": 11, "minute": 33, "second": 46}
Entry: {"hour": 3, "minute": 39, "second": 4}
